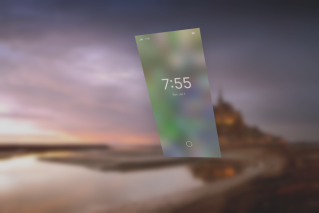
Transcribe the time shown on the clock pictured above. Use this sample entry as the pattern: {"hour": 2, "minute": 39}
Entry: {"hour": 7, "minute": 55}
